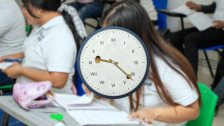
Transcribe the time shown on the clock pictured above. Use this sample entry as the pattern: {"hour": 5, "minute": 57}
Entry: {"hour": 9, "minute": 22}
